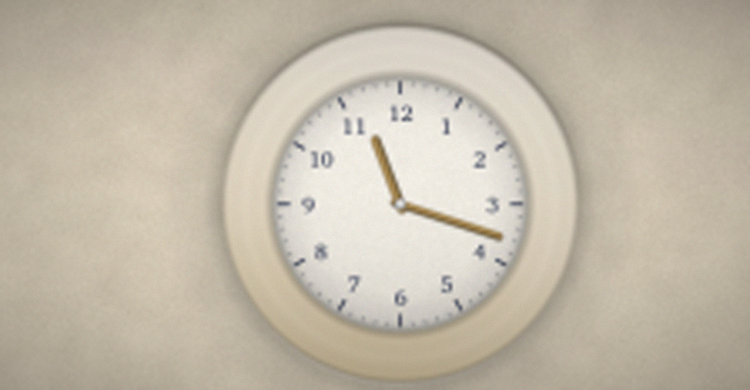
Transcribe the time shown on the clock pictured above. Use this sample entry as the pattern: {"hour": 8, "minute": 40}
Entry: {"hour": 11, "minute": 18}
